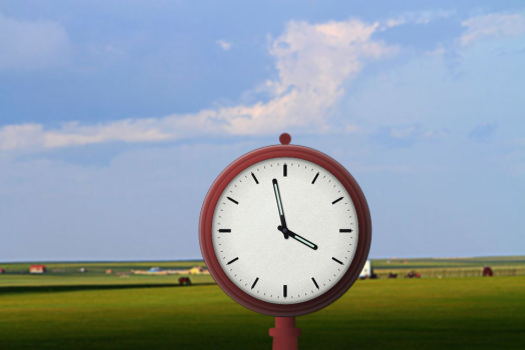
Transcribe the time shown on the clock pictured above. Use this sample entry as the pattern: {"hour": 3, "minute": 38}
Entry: {"hour": 3, "minute": 58}
